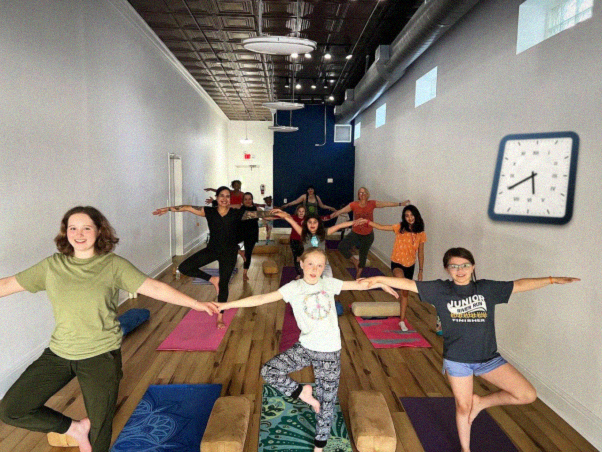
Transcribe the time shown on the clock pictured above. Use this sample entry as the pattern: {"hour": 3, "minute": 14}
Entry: {"hour": 5, "minute": 40}
